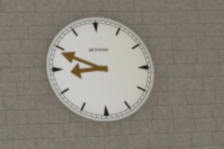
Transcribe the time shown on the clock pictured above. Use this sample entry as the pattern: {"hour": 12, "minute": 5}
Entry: {"hour": 8, "minute": 49}
